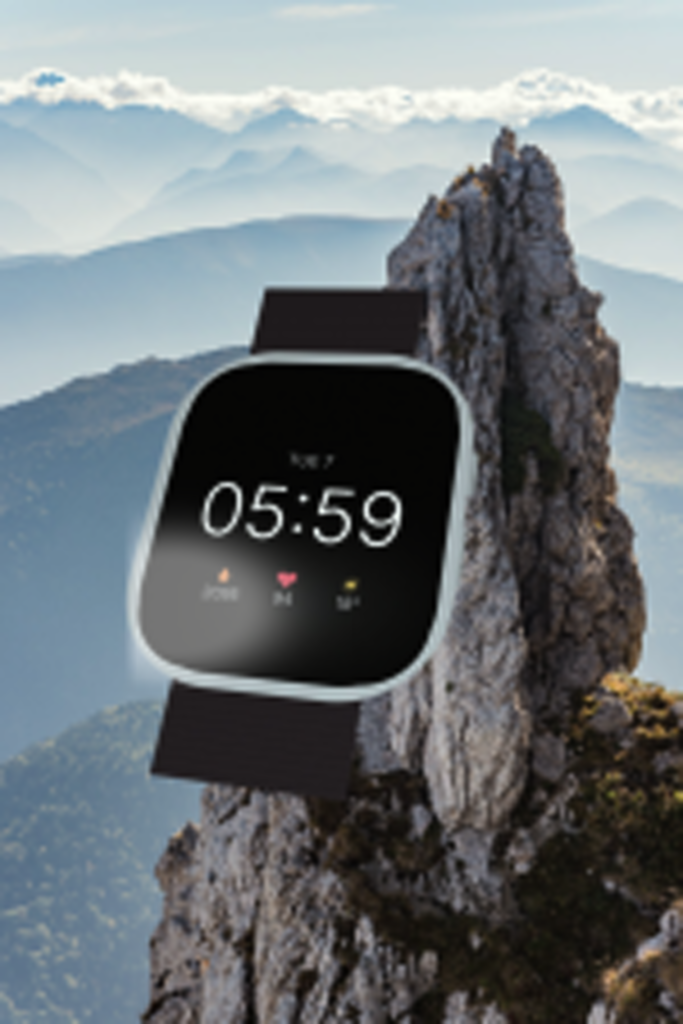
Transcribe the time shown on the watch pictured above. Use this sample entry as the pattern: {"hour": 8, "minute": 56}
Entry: {"hour": 5, "minute": 59}
